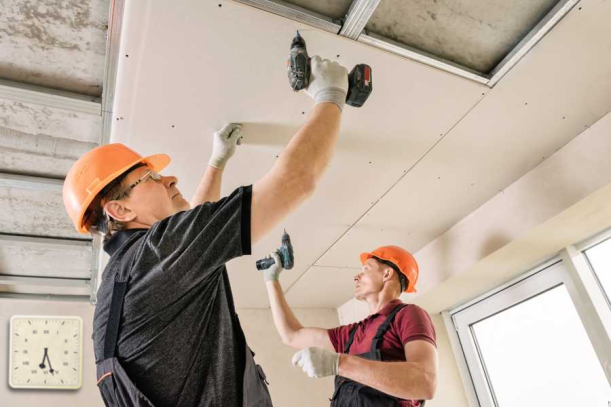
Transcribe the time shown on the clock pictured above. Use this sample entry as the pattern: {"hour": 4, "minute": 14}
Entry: {"hour": 6, "minute": 27}
